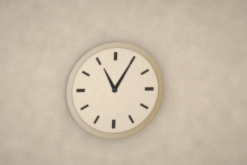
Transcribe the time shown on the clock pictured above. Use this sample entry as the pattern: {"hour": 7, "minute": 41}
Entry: {"hour": 11, "minute": 5}
